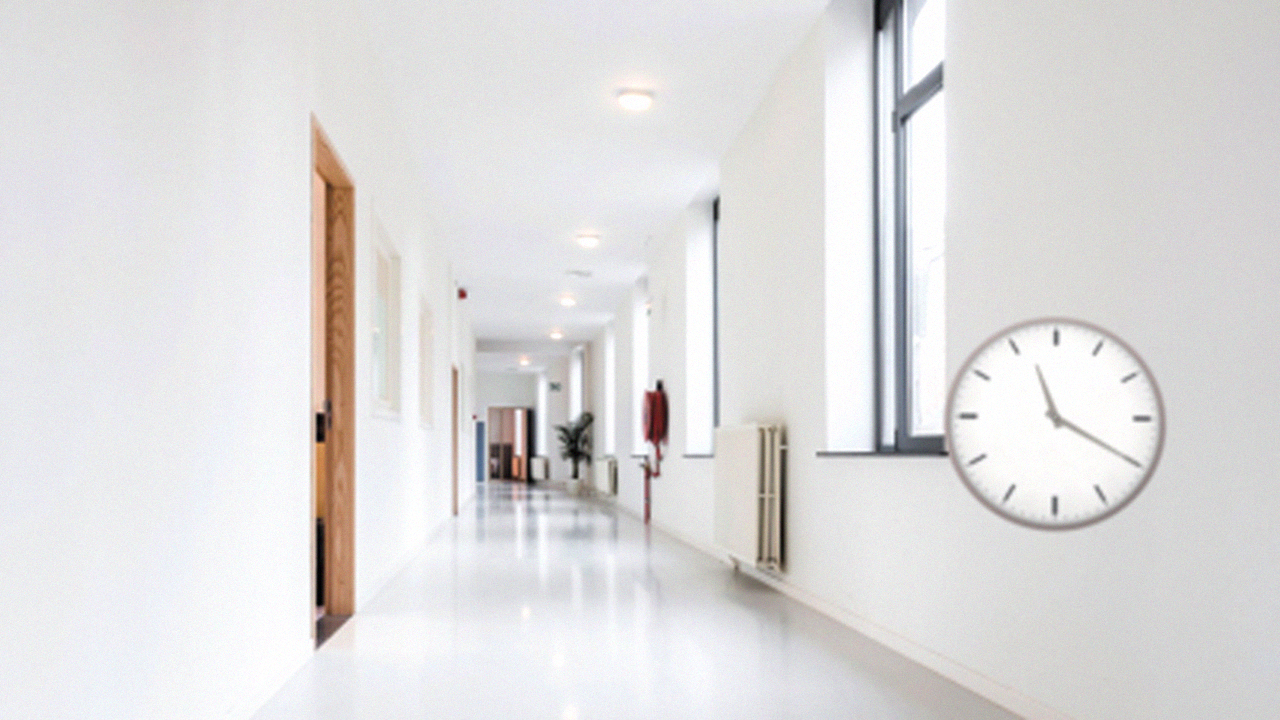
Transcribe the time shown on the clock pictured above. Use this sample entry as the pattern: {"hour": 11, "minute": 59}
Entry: {"hour": 11, "minute": 20}
